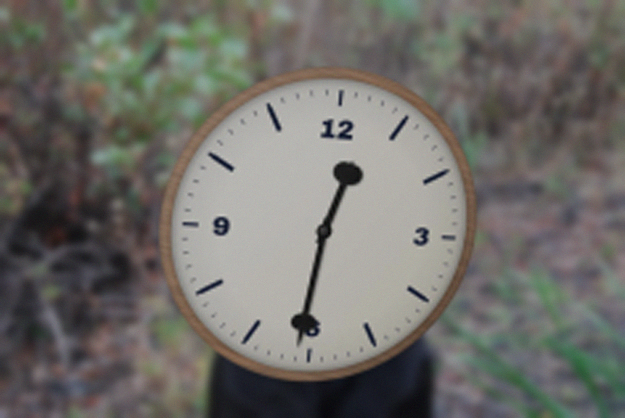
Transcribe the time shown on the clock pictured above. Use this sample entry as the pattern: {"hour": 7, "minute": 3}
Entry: {"hour": 12, "minute": 31}
